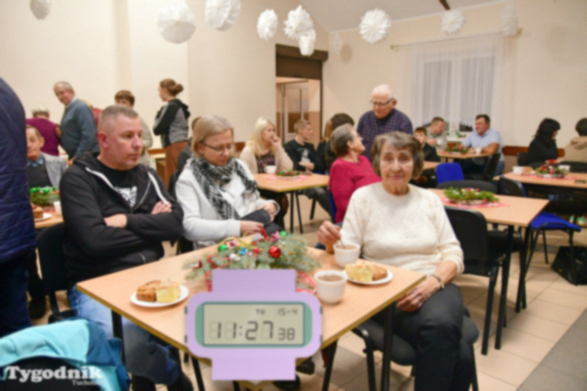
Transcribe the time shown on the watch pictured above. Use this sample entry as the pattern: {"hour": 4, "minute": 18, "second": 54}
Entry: {"hour": 11, "minute": 27, "second": 38}
